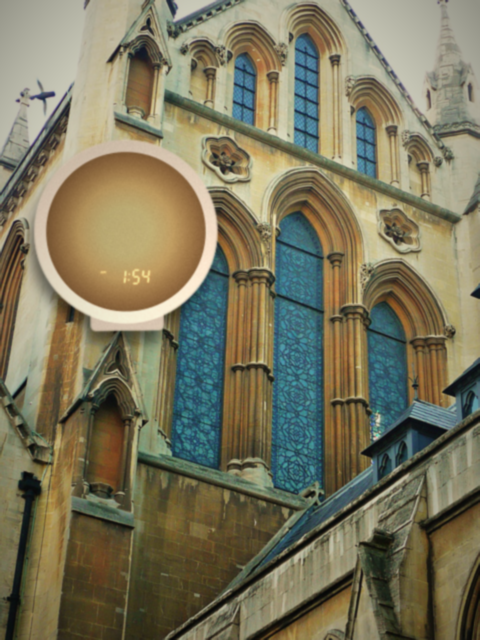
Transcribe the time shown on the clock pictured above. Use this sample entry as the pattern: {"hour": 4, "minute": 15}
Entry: {"hour": 1, "minute": 54}
